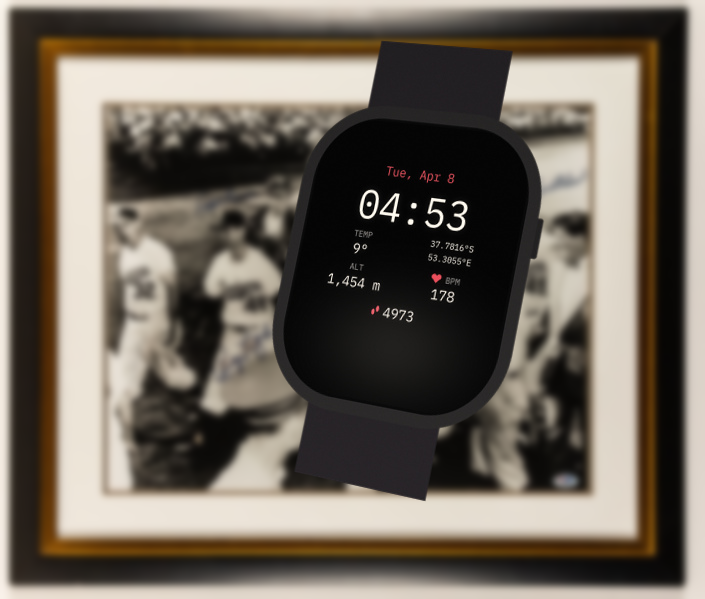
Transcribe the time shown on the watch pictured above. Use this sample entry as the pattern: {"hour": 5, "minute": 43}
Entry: {"hour": 4, "minute": 53}
